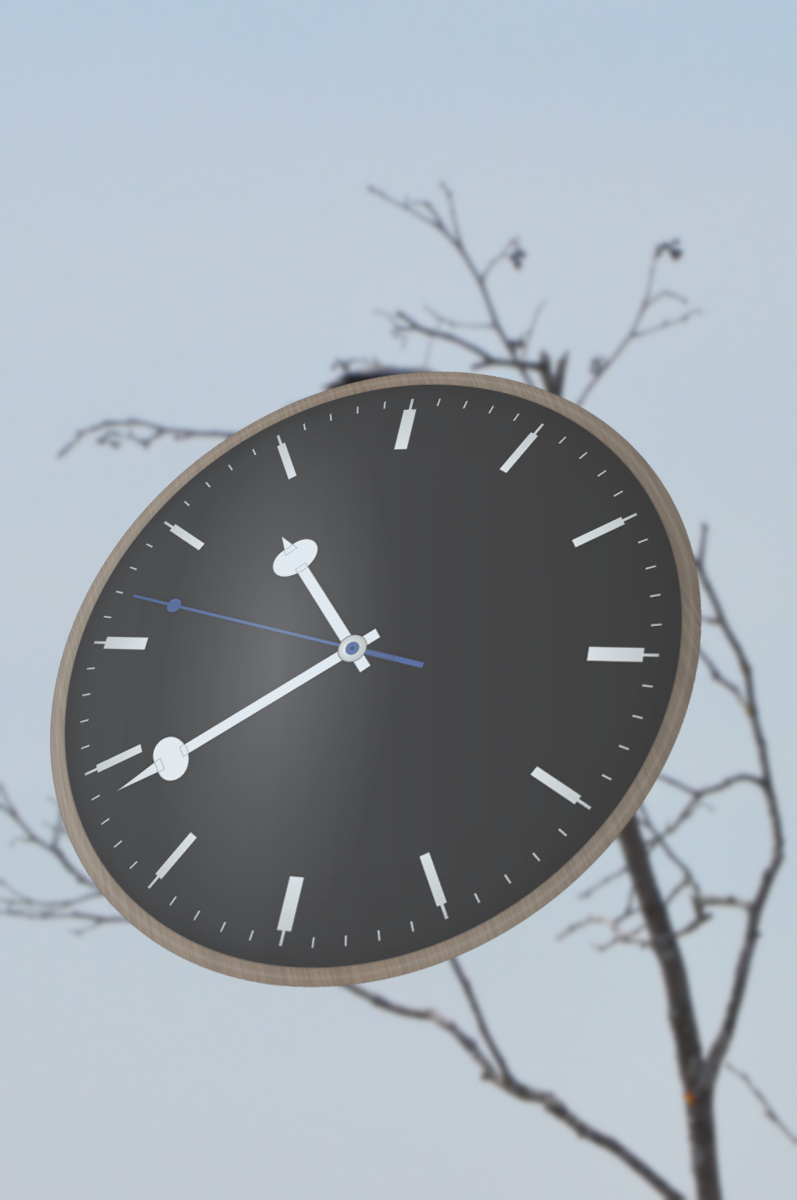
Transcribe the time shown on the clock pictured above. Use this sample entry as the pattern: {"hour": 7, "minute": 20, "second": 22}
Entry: {"hour": 10, "minute": 38, "second": 47}
